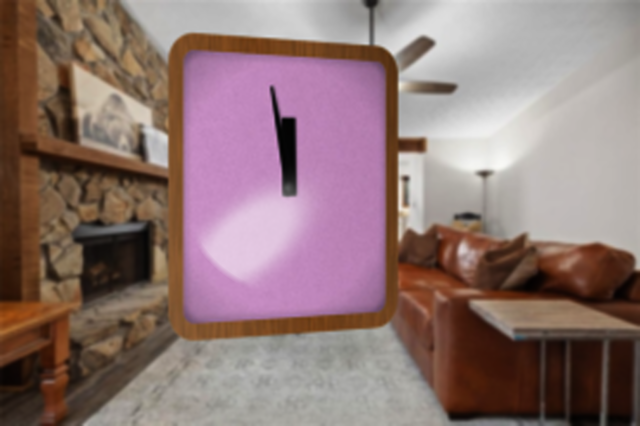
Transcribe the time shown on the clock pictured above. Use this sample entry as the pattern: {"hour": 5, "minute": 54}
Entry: {"hour": 11, "minute": 58}
